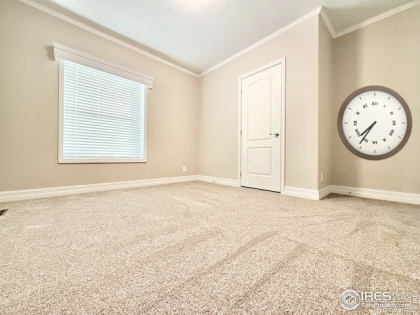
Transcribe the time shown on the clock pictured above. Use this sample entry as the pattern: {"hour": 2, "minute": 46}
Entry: {"hour": 7, "minute": 36}
